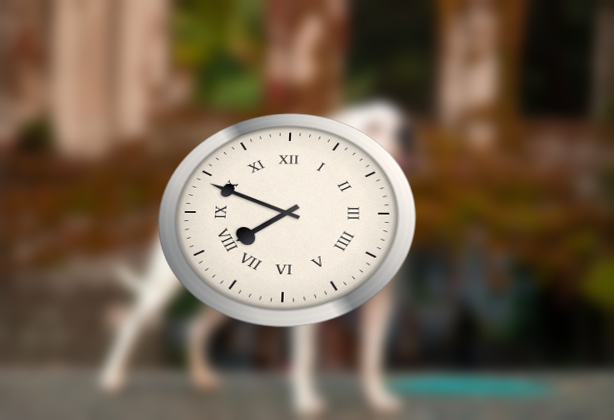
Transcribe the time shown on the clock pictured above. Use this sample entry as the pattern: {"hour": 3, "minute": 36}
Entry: {"hour": 7, "minute": 49}
